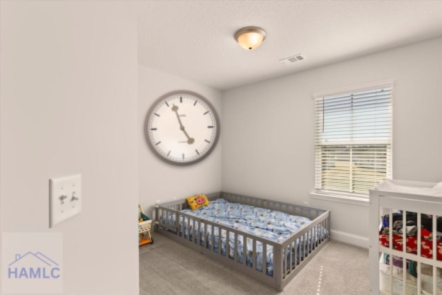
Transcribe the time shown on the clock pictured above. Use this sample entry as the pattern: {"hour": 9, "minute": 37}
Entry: {"hour": 4, "minute": 57}
